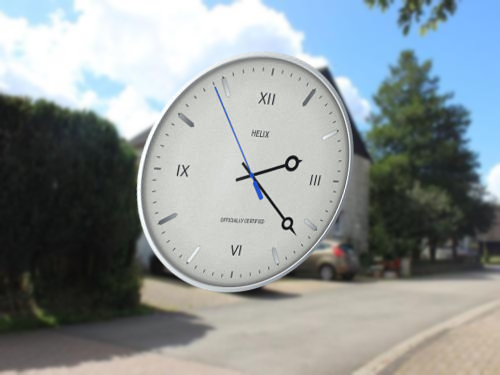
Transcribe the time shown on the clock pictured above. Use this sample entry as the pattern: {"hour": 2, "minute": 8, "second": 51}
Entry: {"hour": 2, "minute": 21, "second": 54}
